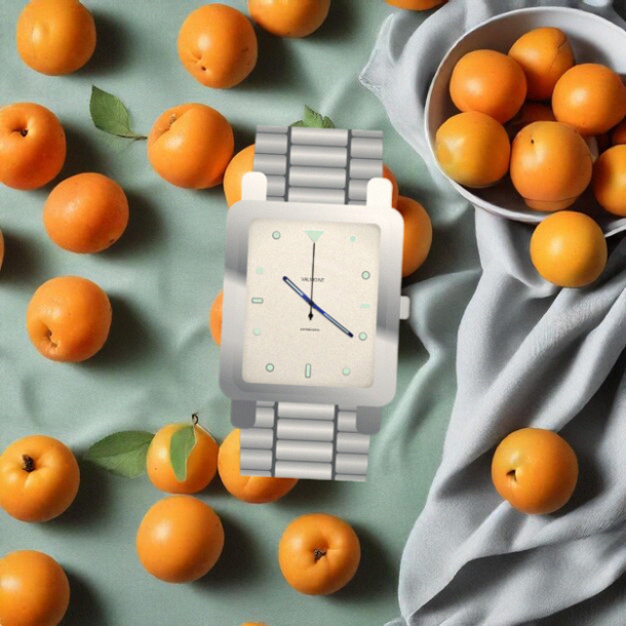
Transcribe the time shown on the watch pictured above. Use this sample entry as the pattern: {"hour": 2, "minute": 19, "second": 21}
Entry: {"hour": 10, "minute": 21, "second": 0}
